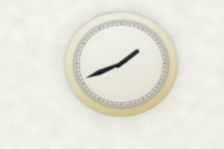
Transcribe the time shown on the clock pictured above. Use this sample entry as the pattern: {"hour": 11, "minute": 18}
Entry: {"hour": 1, "minute": 41}
